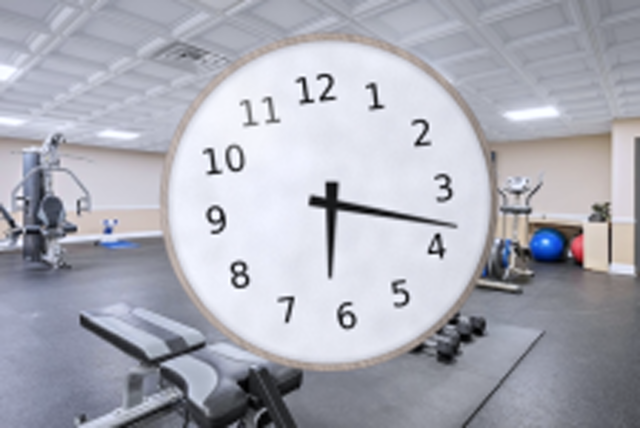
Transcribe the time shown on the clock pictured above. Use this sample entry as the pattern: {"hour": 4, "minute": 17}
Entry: {"hour": 6, "minute": 18}
